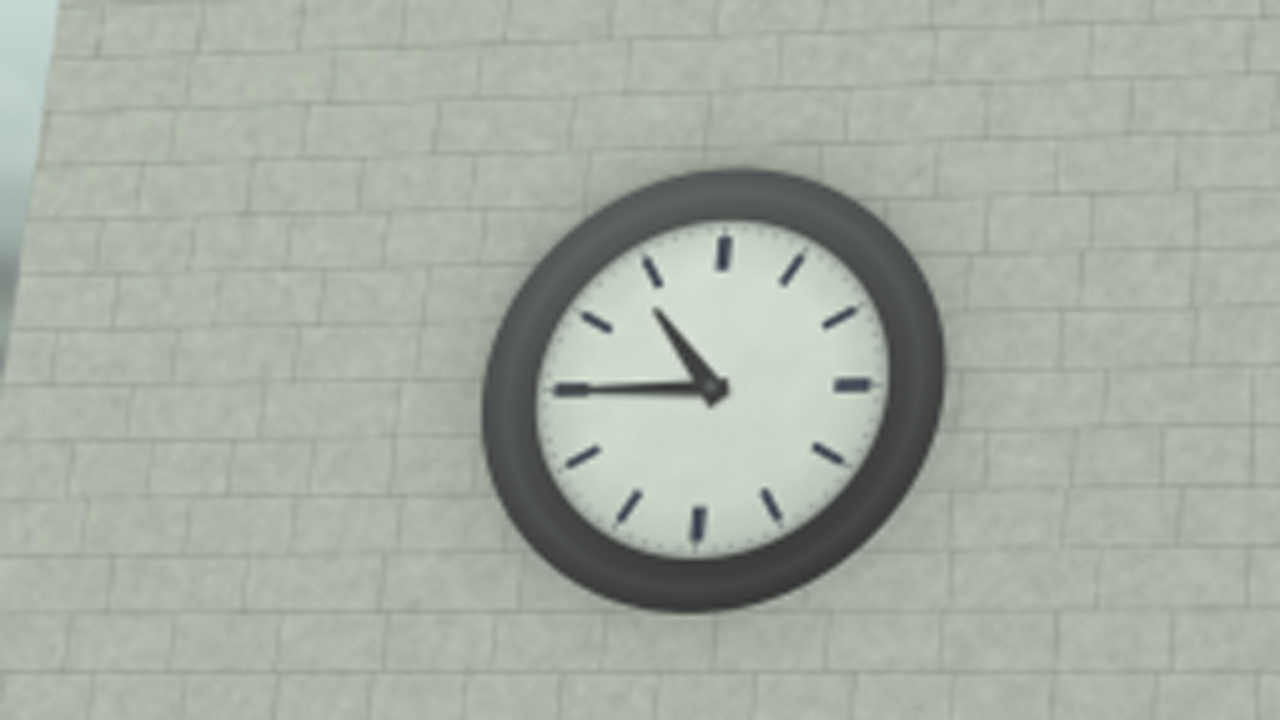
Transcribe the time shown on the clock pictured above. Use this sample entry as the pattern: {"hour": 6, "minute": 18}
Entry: {"hour": 10, "minute": 45}
